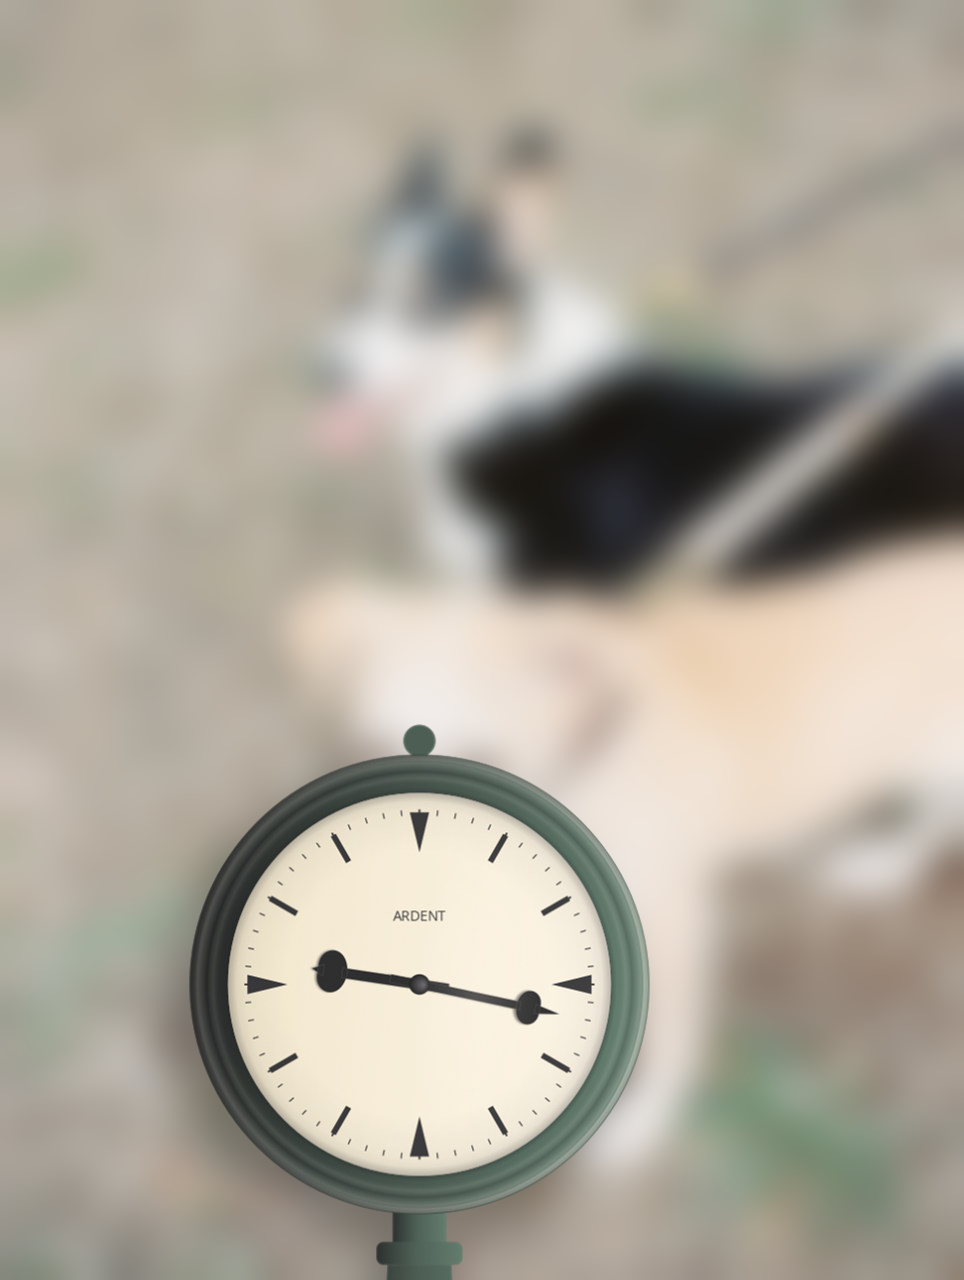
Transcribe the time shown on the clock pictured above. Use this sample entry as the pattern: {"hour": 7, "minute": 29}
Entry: {"hour": 9, "minute": 17}
